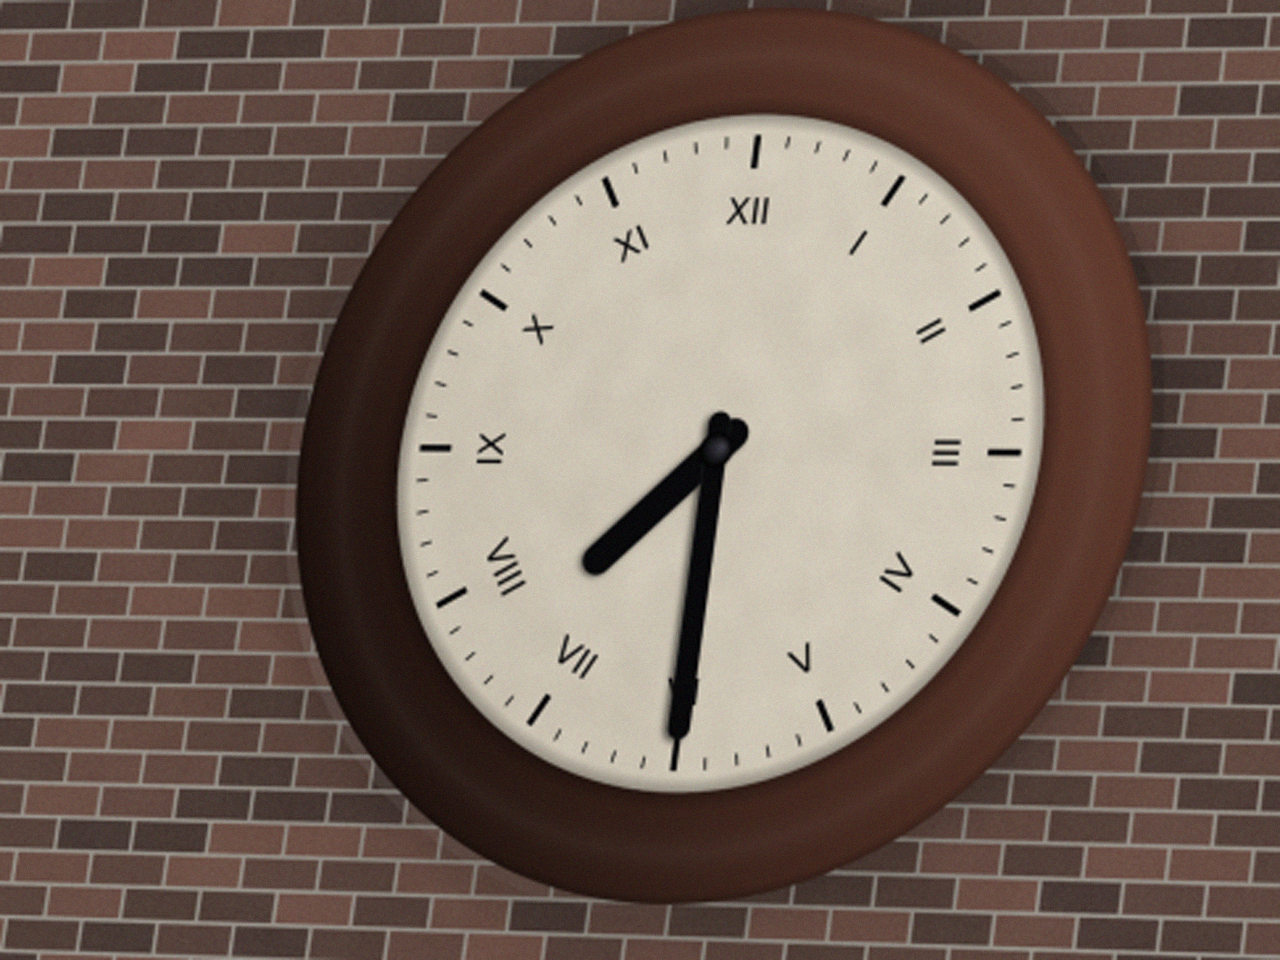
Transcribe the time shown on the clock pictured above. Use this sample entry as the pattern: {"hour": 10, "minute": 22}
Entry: {"hour": 7, "minute": 30}
